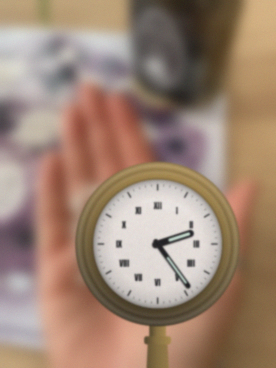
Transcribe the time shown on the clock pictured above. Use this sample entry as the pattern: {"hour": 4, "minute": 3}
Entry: {"hour": 2, "minute": 24}
